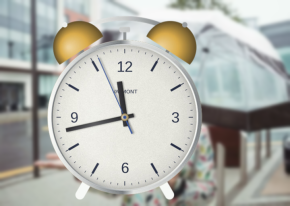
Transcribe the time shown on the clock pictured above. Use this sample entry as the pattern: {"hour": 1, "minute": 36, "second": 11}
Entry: {"hour": 11, "minute": 42, "second": 56}
